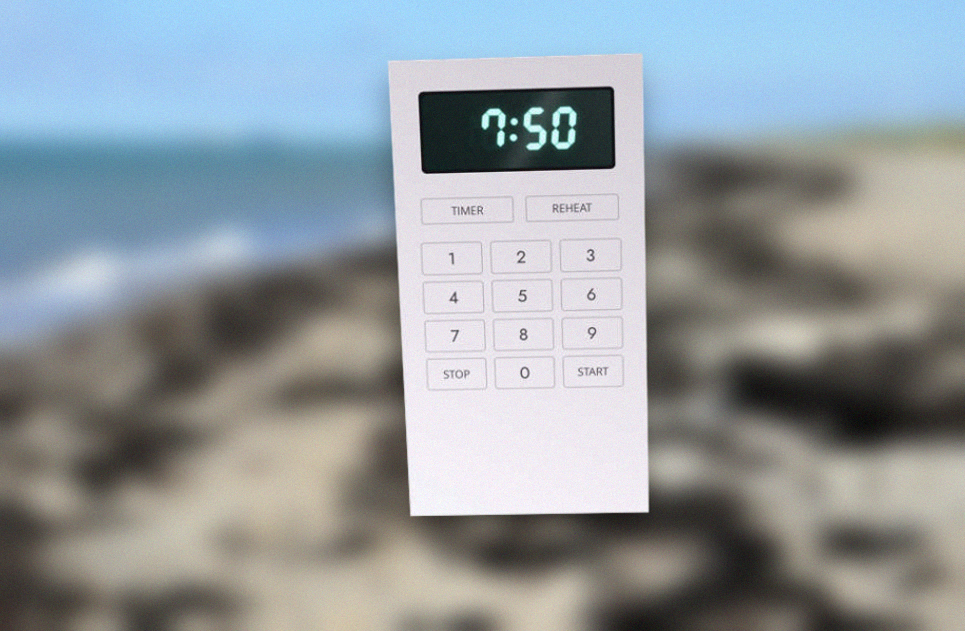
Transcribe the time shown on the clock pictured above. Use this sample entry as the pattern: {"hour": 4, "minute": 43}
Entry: {"hour": 7, "minute": 50}
